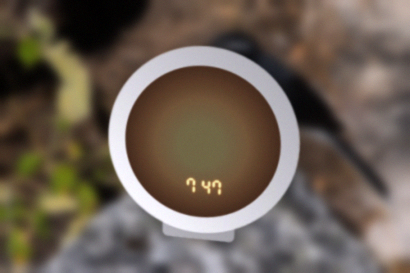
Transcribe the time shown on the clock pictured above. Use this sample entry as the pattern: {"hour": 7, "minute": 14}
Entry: {"hour": 7, "minute": 47}
